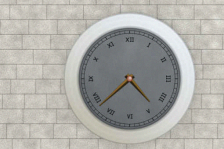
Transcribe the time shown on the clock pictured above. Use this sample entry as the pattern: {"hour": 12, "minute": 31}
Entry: {"hour": 4, "minute": 38}
